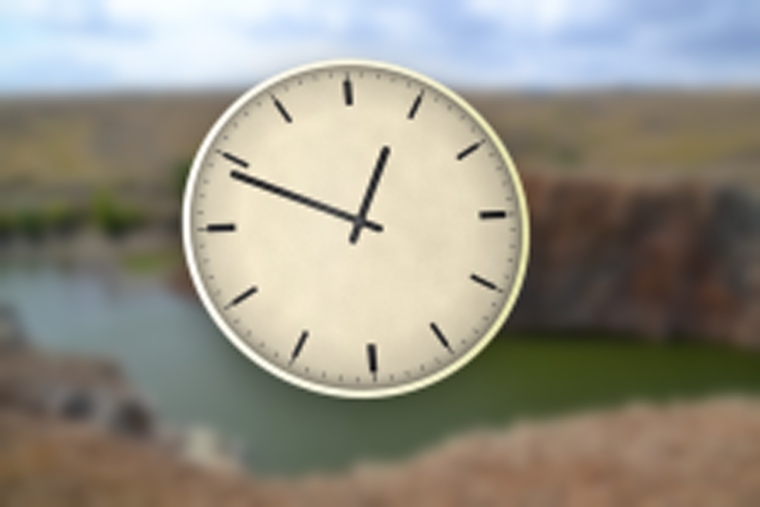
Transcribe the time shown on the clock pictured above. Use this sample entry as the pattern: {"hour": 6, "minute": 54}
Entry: {"hour": 12, "minute": 49}
